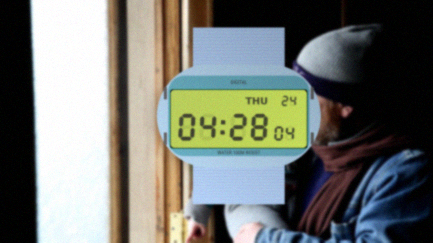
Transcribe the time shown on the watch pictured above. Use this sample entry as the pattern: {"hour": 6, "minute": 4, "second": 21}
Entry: {"hour": 4, "minute": 28, "second": 4}
